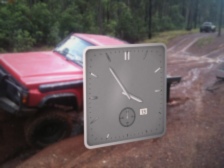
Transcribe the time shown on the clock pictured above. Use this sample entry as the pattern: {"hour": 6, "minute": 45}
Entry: {"hour": 3, "minute": 54}
